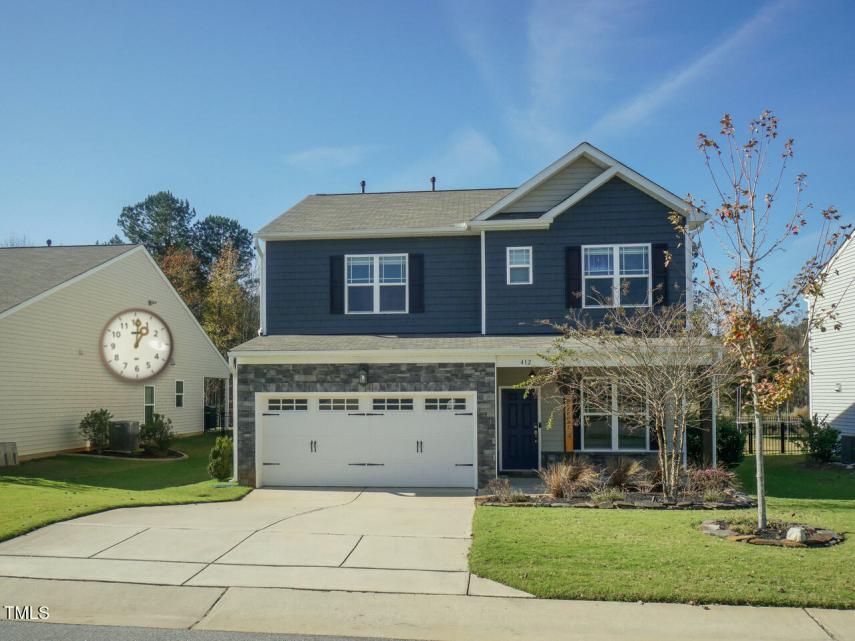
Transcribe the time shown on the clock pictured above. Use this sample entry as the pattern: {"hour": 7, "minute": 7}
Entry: {"hour": 1, "minute": 1}
